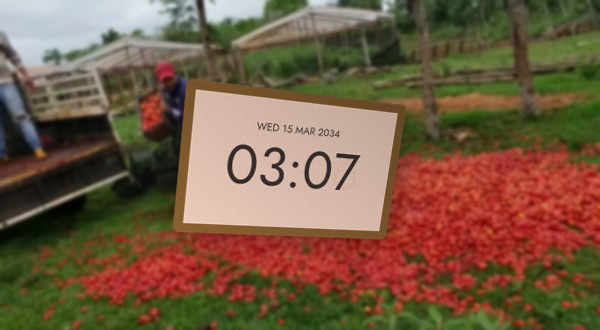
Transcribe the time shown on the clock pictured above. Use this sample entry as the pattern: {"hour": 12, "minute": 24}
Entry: {"hour": 3, "minute": 7}
